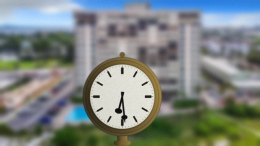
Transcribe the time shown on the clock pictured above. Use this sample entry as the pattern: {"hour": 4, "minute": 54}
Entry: {"hour": 6, "minute": 29}
